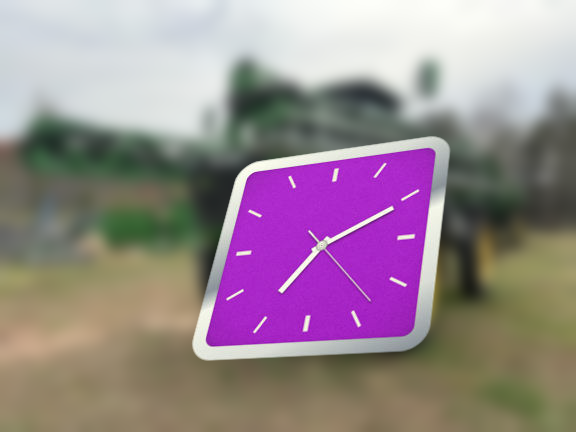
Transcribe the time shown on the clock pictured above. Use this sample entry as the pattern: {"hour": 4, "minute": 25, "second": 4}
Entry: {"hour": 7, "minute": 10, "second": 23}
